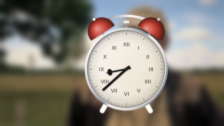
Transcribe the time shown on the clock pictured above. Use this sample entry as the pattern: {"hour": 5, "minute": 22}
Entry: {"hour": 8, "minute": 38}
